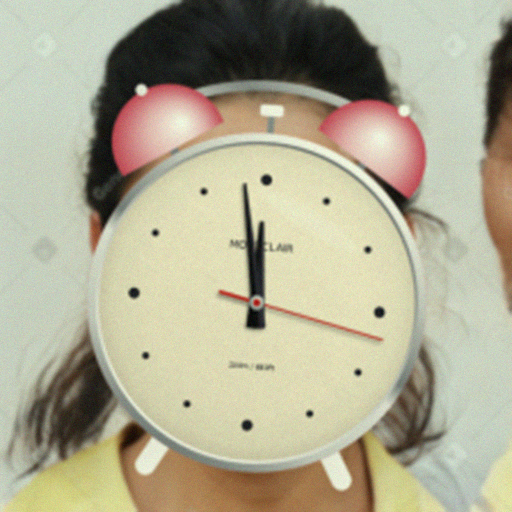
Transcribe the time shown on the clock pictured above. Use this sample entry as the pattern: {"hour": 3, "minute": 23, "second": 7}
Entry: {"hour": 11, "minute": 58, "second": 17}
